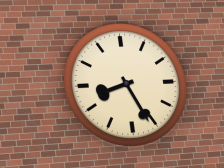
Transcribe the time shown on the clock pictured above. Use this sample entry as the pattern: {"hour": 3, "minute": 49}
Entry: {"hour": 8, "minute": 26}
